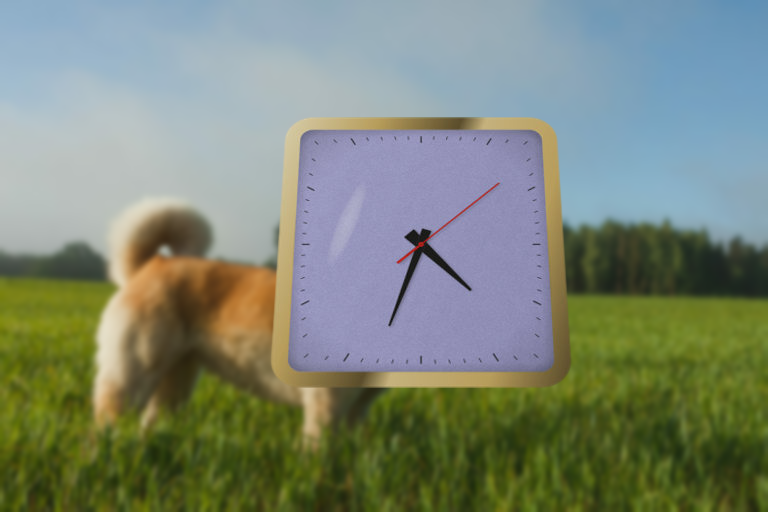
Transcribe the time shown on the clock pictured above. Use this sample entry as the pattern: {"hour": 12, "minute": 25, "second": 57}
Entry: {"hour": 4, "minute": 33, "second": 8}
